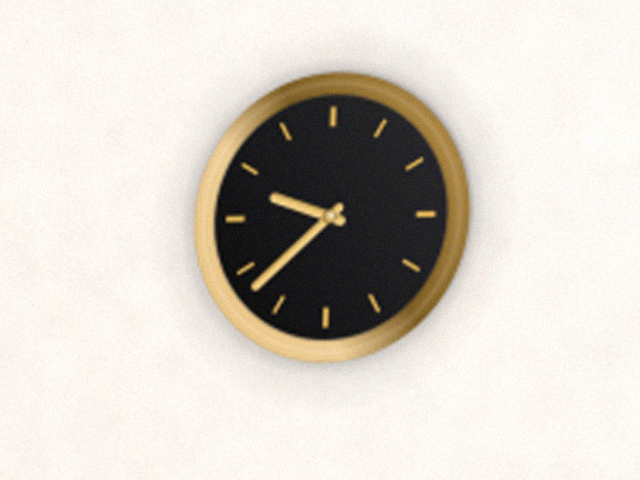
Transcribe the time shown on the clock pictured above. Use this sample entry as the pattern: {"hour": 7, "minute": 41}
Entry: {"hour": 9, "minute": 38}
